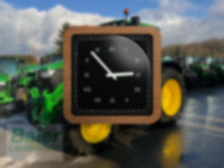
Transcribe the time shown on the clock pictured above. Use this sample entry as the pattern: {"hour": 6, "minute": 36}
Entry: {"hour": 2, "minute": 53}
